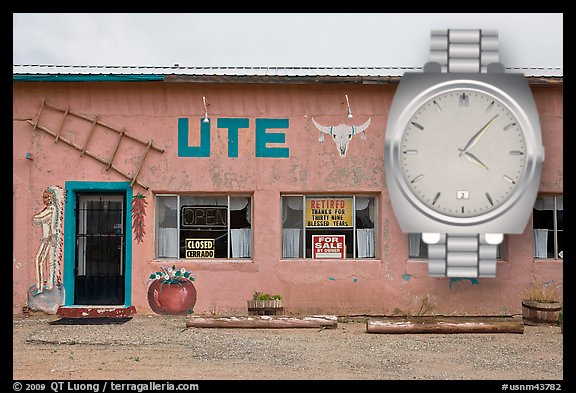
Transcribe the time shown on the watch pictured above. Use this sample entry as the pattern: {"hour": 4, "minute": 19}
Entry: {"hour": 4, "minute": 7}
